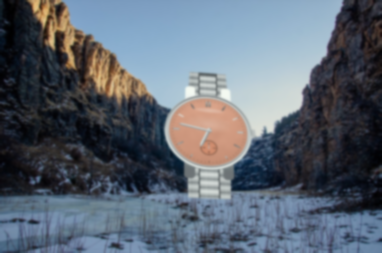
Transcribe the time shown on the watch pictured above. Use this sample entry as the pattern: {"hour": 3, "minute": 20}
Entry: {"hour": 6, "minute": 47}
